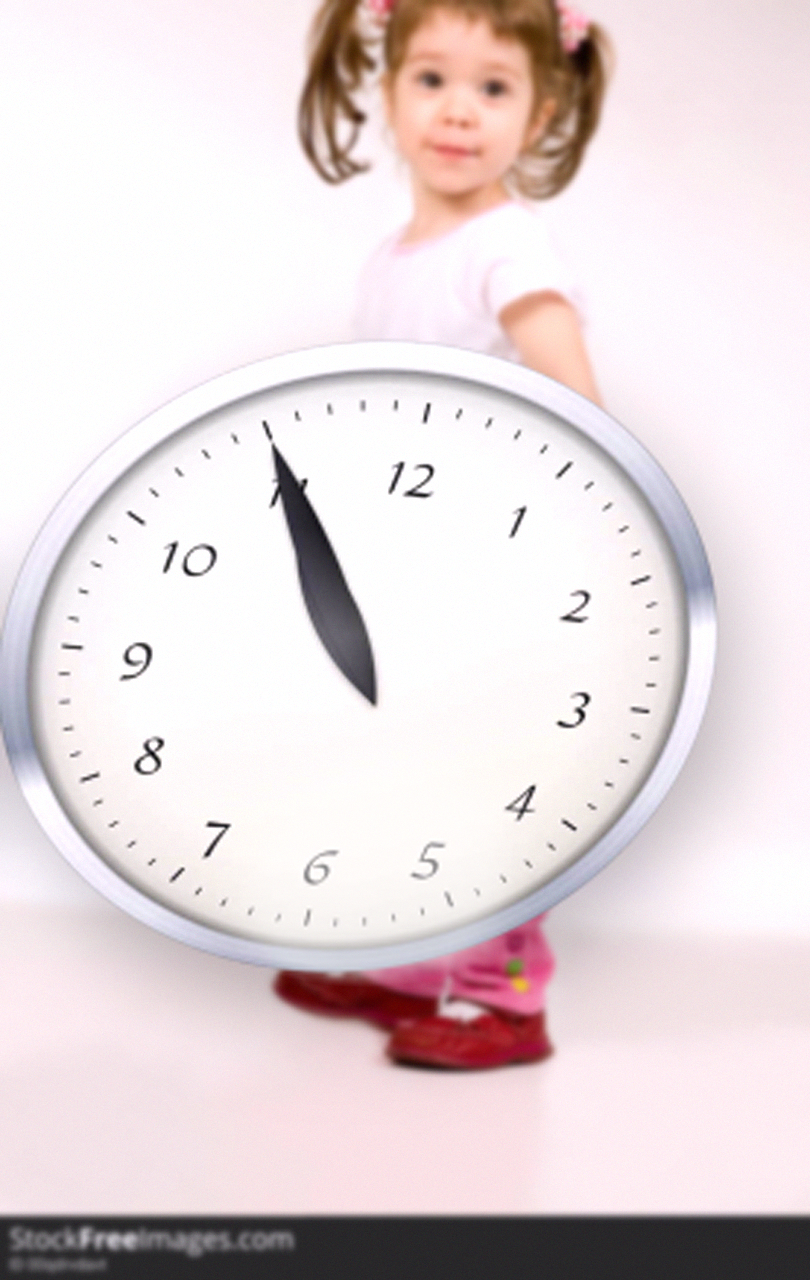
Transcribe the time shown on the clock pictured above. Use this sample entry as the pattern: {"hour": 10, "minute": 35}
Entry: {"hour": 10, "minute": 55}
